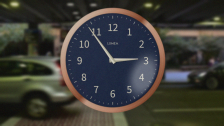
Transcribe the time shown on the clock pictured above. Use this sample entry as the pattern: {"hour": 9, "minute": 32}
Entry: {"hour": 2, "minute": 54}
